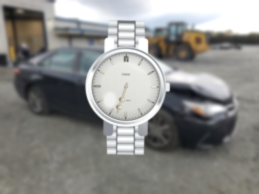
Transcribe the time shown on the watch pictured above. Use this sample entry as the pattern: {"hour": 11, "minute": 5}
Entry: {"hour": 6, "minute": 33}
